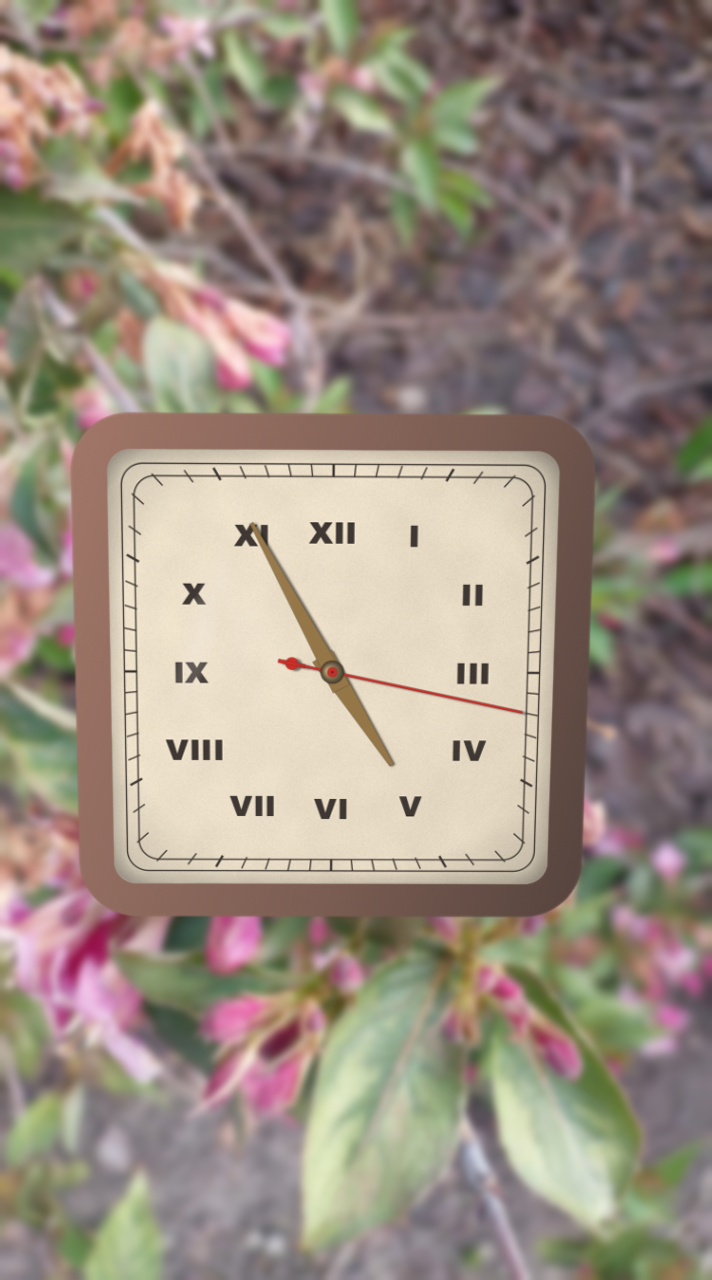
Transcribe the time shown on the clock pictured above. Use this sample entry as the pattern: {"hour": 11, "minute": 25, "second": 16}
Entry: {"hour": 4, "minute": 55, "second": 17}
